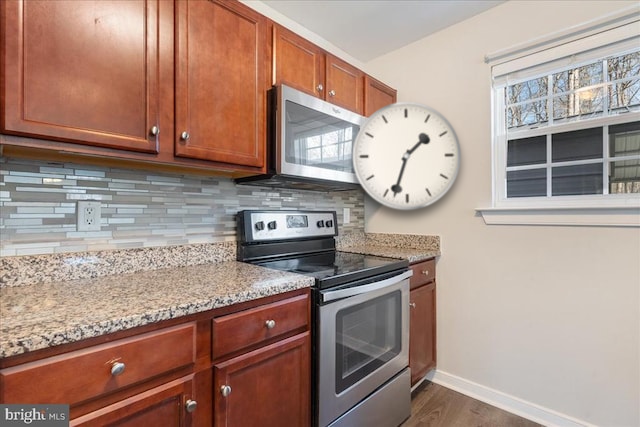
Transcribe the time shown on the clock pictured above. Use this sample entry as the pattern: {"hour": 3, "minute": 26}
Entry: {"hour": 1, "minute": 33}
